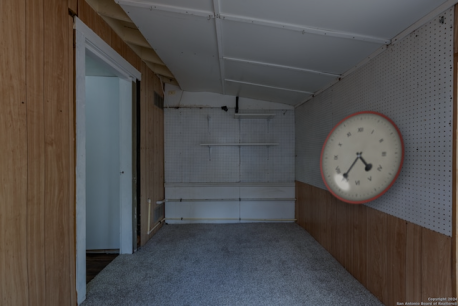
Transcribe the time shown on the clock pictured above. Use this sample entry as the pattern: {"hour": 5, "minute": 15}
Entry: {"hour": 4, "minute": 36}
